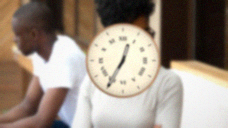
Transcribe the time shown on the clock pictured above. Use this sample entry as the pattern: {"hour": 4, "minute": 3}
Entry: {"hour": 12, "minute": 35}
